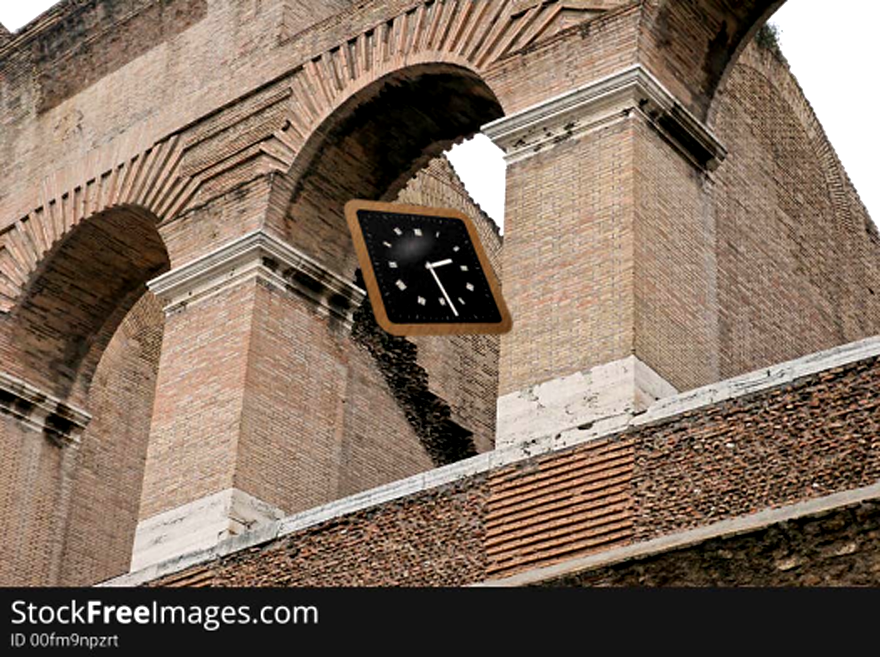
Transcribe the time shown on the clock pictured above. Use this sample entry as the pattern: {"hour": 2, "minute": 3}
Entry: {"hour": 2, "minute": 28}
